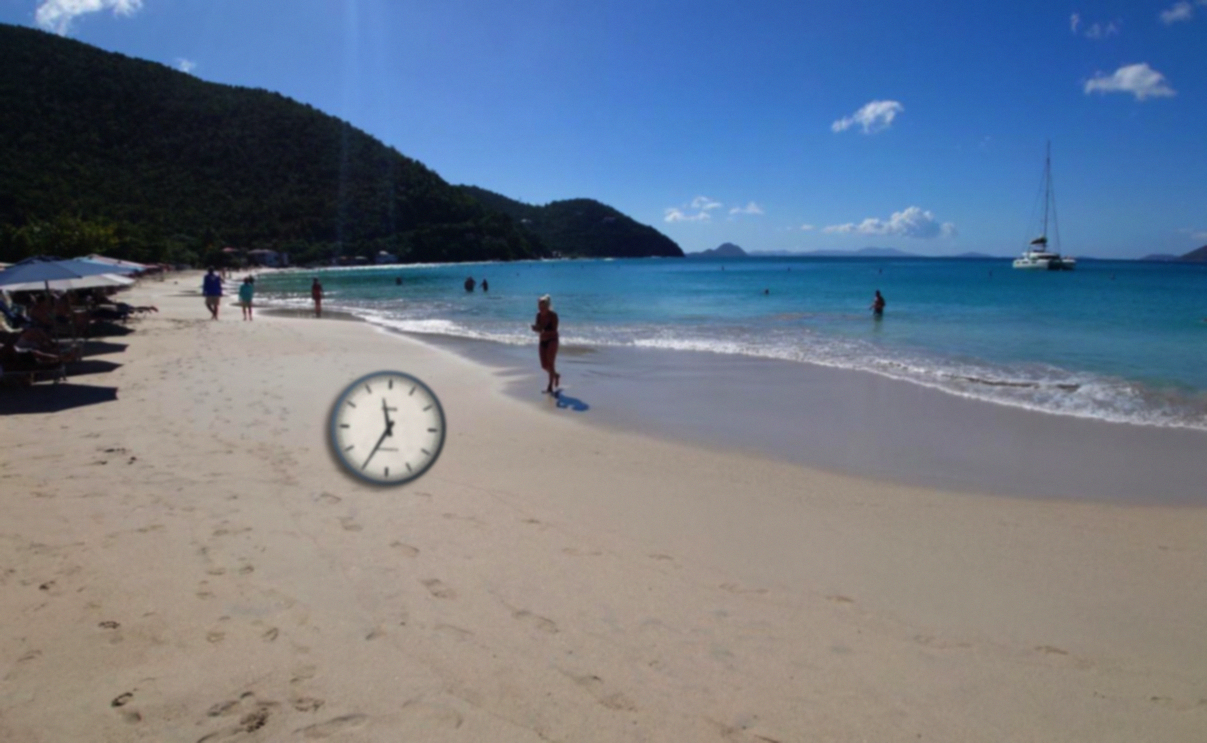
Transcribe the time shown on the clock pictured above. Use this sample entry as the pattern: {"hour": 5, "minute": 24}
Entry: {"hour": 11, "minute": 35}
